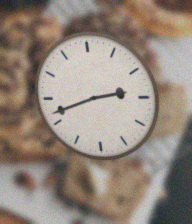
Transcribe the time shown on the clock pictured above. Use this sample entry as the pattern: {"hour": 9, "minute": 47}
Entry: {"hour": 2, "minute": 42}
